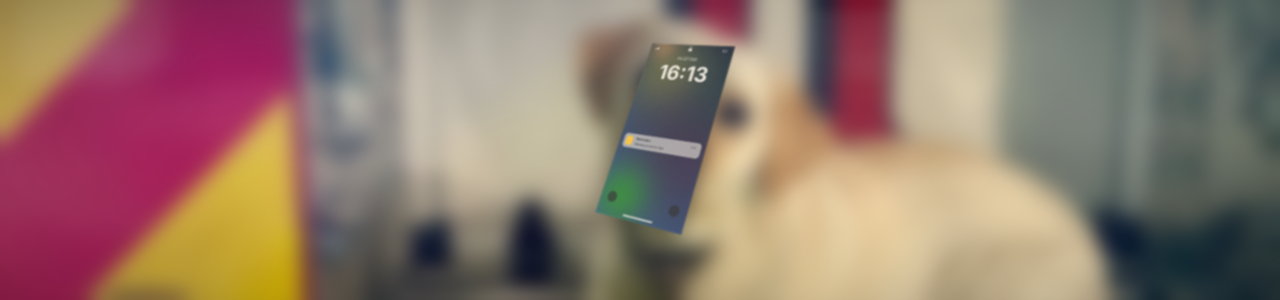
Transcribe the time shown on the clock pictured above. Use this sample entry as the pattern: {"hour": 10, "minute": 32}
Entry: {"hour": 16, "minute": 13}
